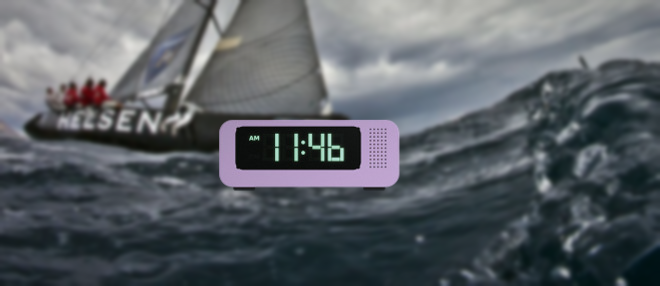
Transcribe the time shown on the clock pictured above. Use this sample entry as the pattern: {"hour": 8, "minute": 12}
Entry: {"hour": 11, "minute": 46}
